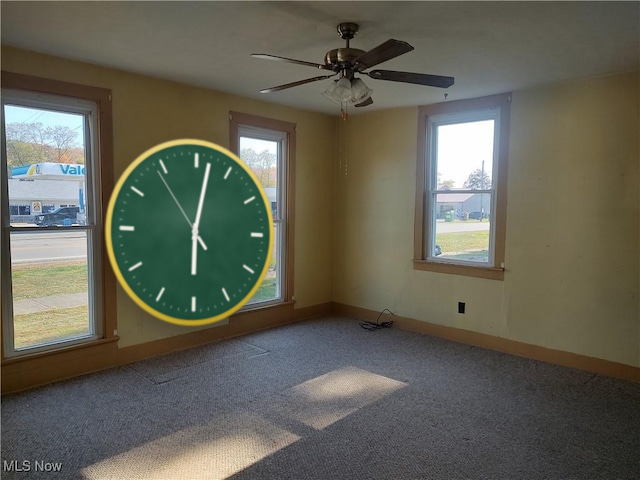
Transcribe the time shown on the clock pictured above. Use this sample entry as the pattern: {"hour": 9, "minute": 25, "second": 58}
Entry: {"hour": 6, "minute": 1, "second": 54}
